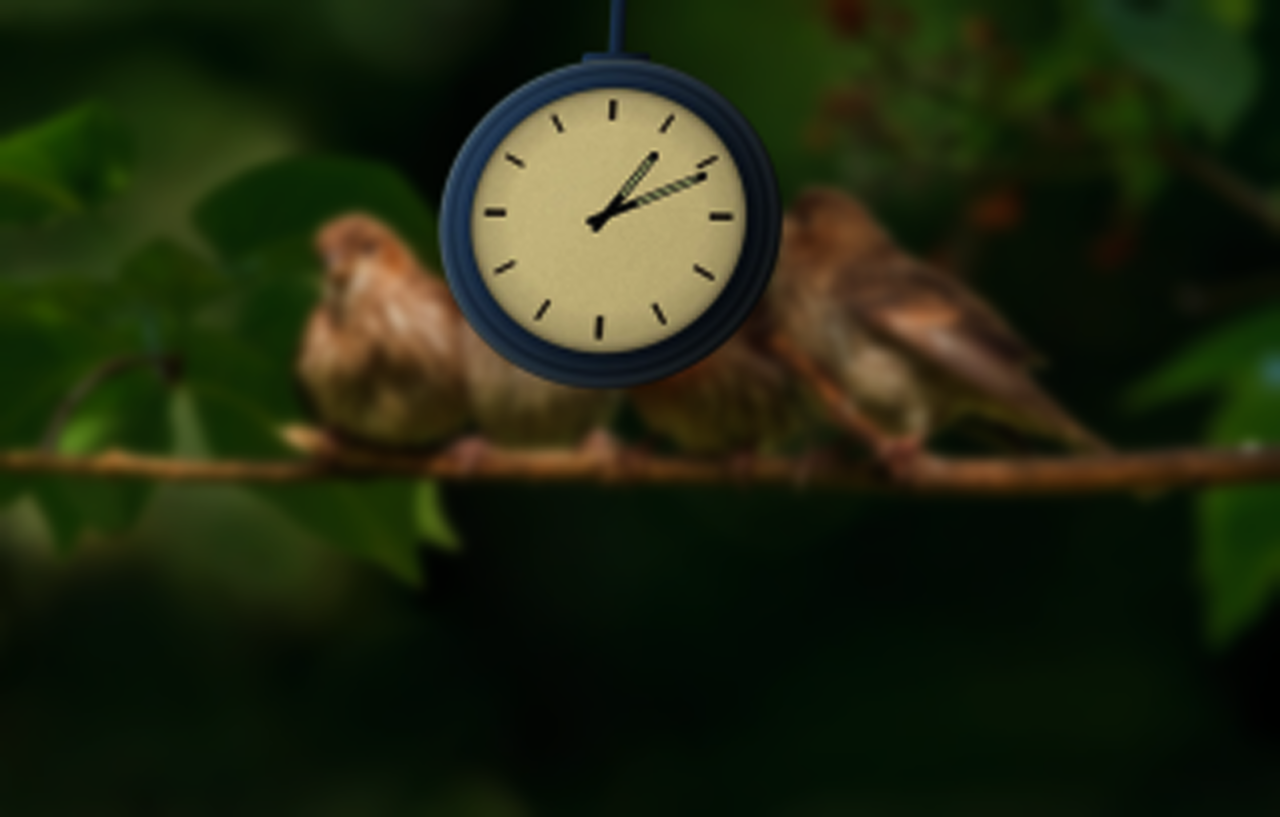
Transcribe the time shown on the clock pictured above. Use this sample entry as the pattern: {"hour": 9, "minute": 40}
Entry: {"hour": 1, "minute": 11}
